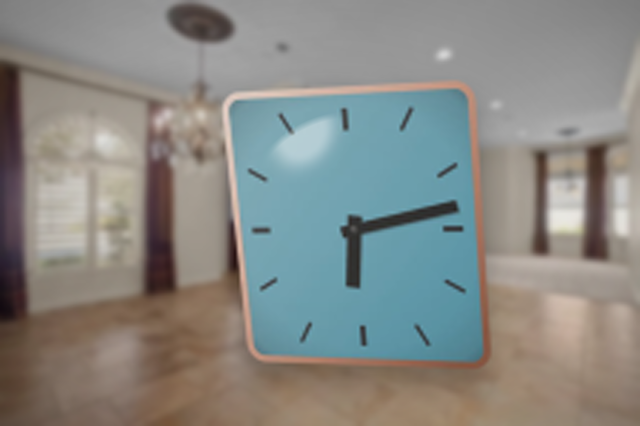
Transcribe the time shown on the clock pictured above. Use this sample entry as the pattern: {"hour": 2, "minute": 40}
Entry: {"hour": 6, "minute": 13}
